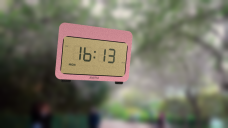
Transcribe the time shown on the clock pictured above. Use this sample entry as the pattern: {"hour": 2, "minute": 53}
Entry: {"hour": 16, "minute": 13}
